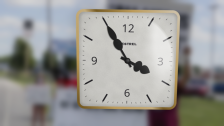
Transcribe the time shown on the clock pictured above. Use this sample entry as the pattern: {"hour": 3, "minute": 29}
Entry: {"hour": 3, "minute": 55}
